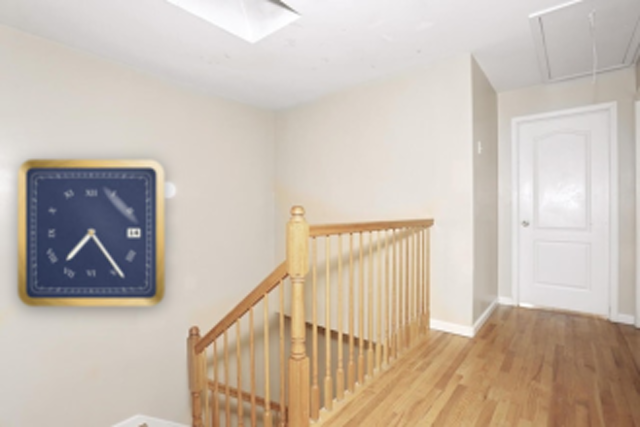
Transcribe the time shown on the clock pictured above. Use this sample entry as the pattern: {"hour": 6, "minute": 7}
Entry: {"hour": 7, "minute": 24}
